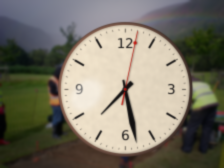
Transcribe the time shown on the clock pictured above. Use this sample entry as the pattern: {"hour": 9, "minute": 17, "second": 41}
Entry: {"hour": 7, "minute": 28, "second": 2}
